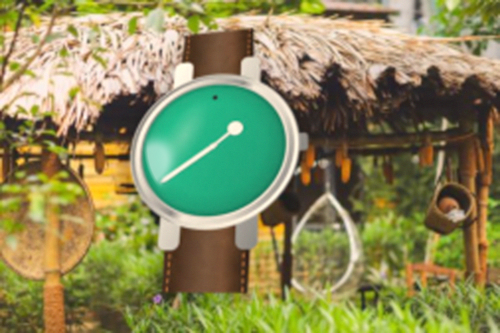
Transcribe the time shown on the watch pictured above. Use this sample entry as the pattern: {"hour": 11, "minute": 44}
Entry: {"hour": 1, "minute": 39}
